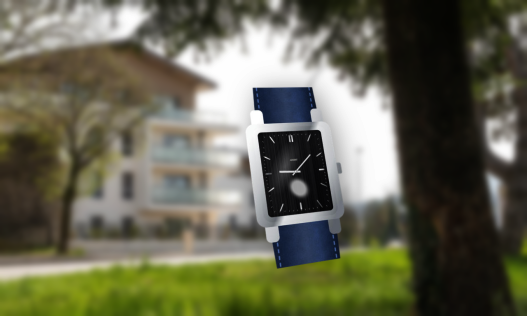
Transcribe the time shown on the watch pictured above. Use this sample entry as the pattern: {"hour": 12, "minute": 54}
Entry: {"hour": 9, "minute": 8}
